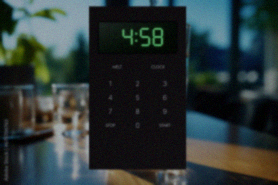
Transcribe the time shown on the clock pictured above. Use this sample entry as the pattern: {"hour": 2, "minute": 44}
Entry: {"hour": 4, "minute": 58}
